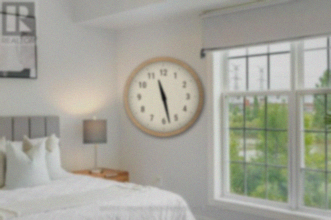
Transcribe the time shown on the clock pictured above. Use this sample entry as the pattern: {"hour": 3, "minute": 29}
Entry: {"hour": 11, "minute": 28}
